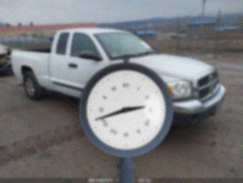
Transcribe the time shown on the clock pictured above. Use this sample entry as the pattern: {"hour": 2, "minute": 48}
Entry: {"hour": 2, "minute": 42}
